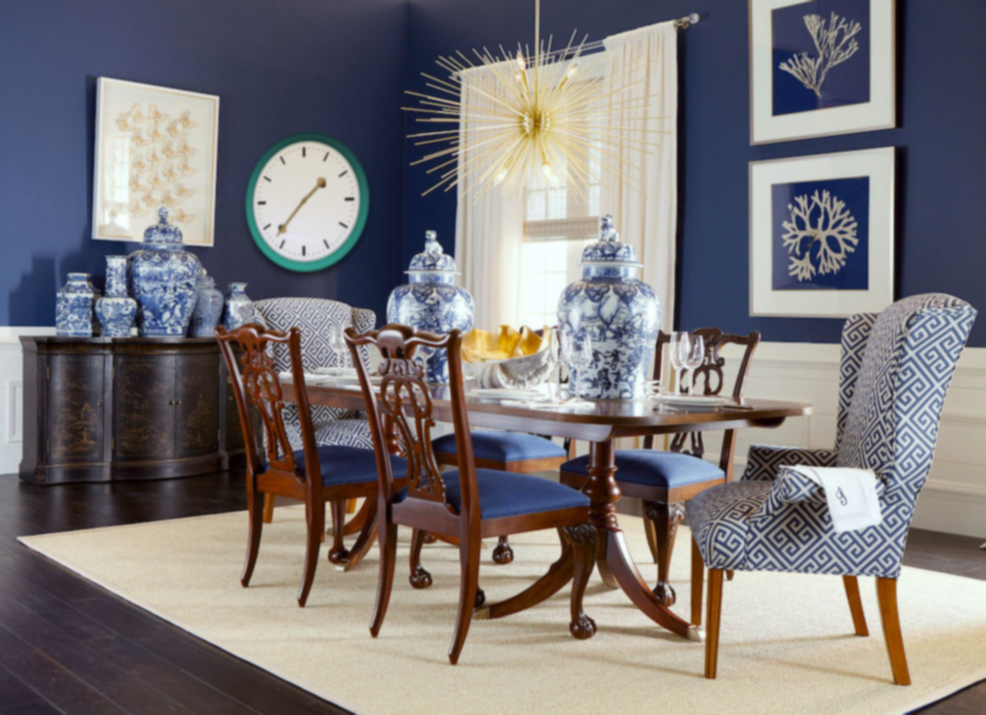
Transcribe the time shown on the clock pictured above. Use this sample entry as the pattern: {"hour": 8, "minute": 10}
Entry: {"hour": 1, "minute": 37}
